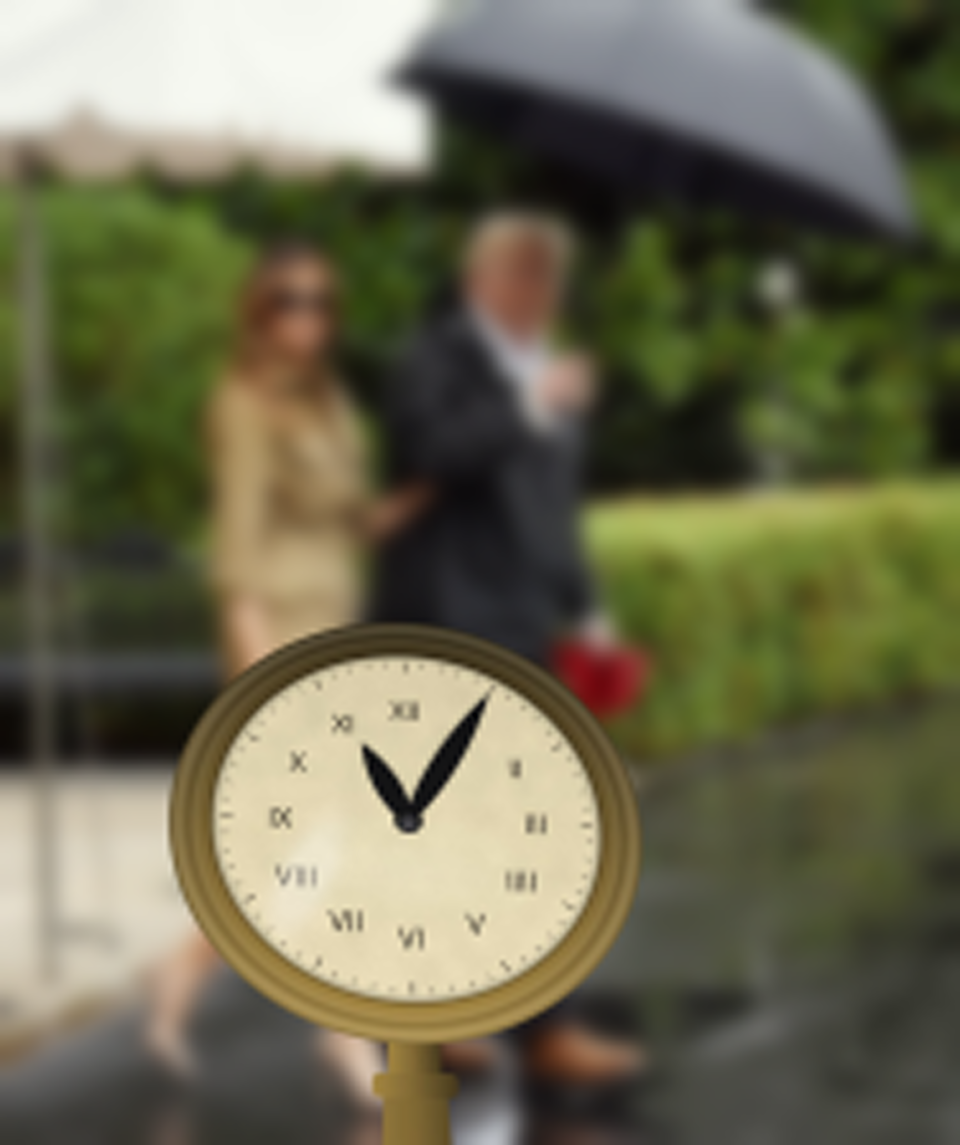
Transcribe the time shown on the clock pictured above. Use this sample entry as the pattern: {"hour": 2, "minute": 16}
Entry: {"hour": 11, "minute": 5}
